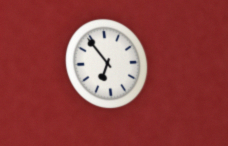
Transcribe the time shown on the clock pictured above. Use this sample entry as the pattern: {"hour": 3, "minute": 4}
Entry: {"hour": 6, "minute": 54}
